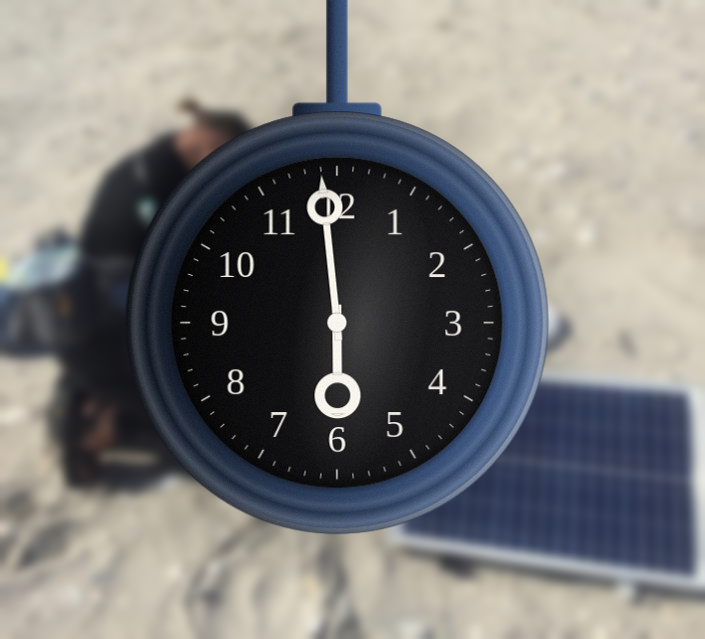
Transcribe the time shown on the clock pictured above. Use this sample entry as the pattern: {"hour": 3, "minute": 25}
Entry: {"hour": 5, "minute": 59}
